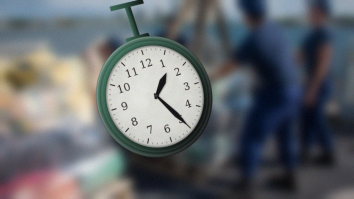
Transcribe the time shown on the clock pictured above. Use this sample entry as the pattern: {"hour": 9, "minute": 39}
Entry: {"hour": 1, "minute": 25}
